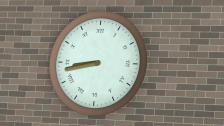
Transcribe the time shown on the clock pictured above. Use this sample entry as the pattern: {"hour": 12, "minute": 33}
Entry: {"hour": 8, "minute": 43}
